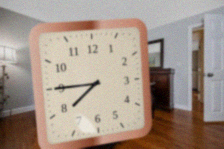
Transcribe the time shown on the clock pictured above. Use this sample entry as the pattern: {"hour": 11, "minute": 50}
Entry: {"hour": 7, "minute": 45}
